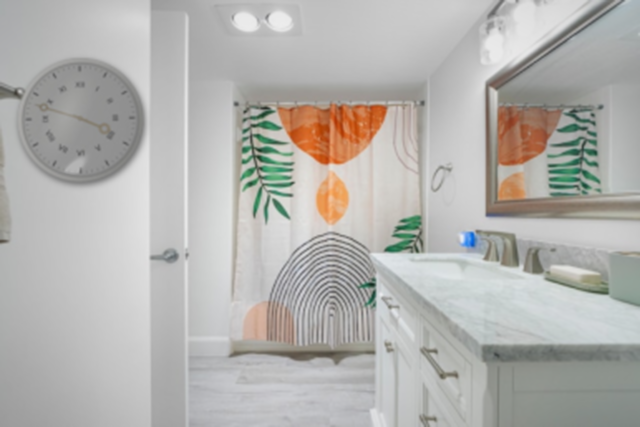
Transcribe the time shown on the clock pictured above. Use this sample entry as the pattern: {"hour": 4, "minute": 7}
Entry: {"hour": 3, "minute": 48}
